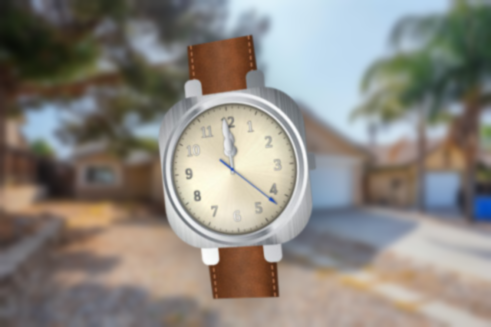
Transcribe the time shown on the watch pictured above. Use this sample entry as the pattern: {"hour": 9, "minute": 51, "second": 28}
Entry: {"hour": 11, "minute": 59, "second": 22}
